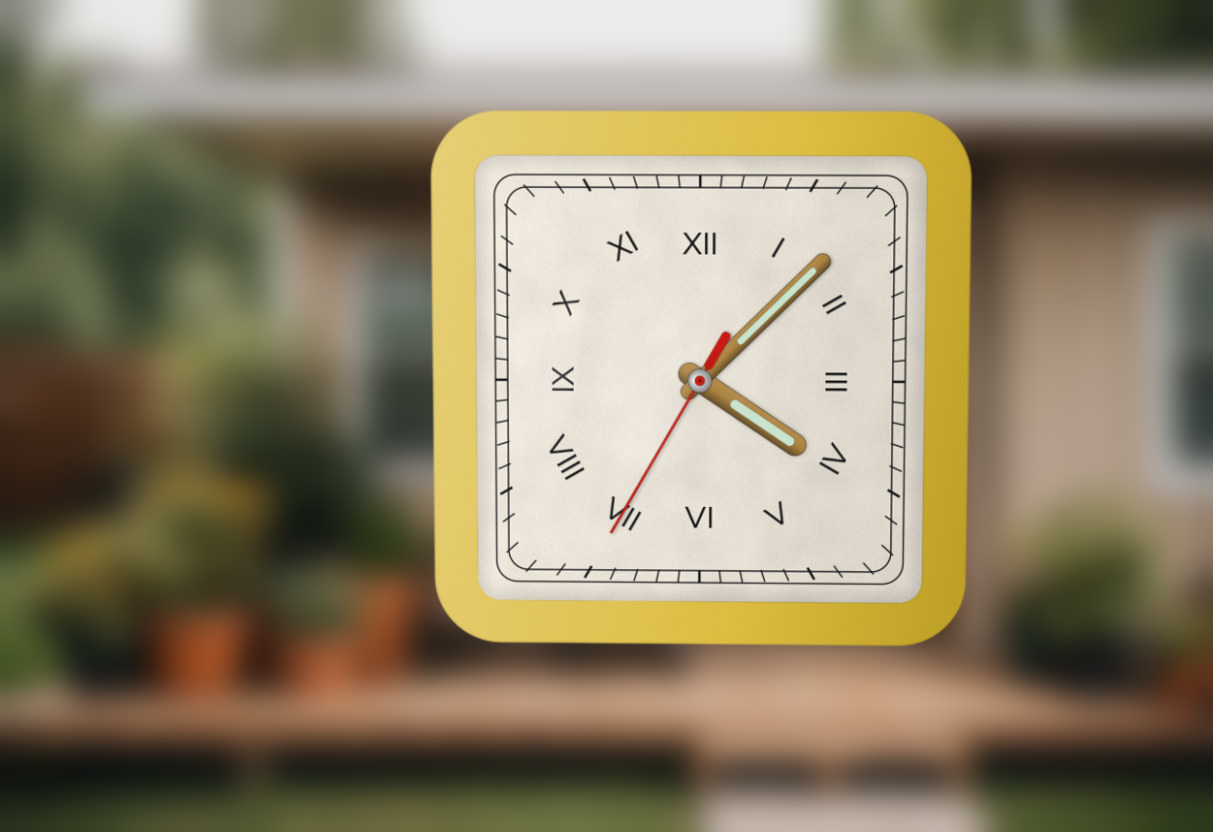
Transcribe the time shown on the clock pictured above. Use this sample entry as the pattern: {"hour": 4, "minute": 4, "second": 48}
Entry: {"hour": 4, "minute": 7, "second": 35}
